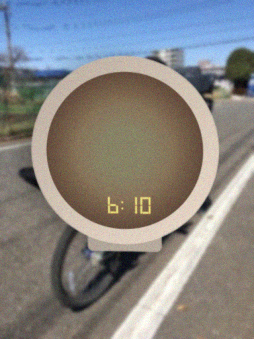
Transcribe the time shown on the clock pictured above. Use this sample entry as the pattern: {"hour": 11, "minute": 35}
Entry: {"hour": 6, "minute": 10}
